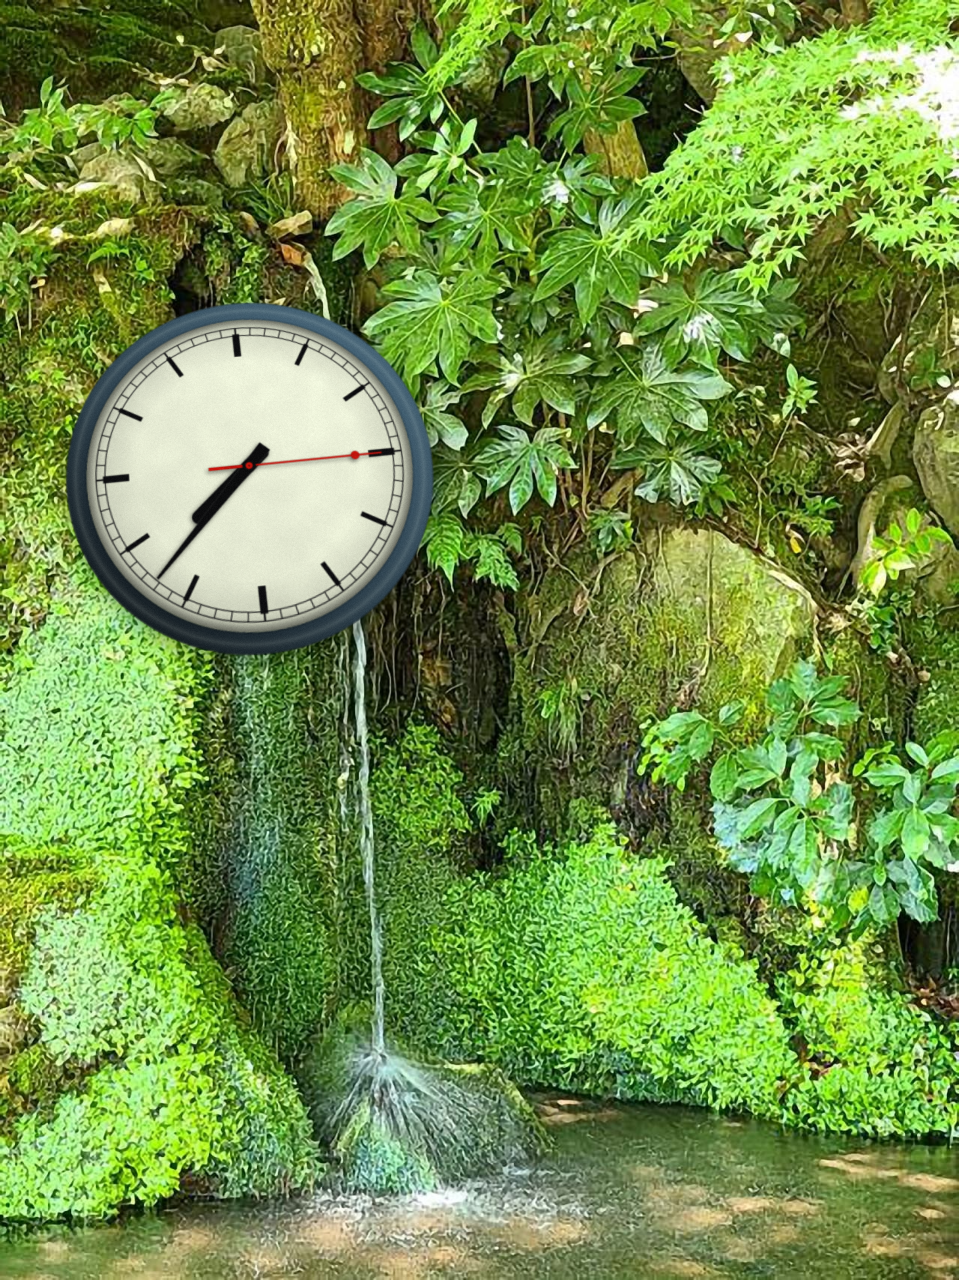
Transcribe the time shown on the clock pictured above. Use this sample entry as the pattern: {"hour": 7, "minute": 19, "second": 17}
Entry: {"hour": 7, "minute": 37, "second": 15}
